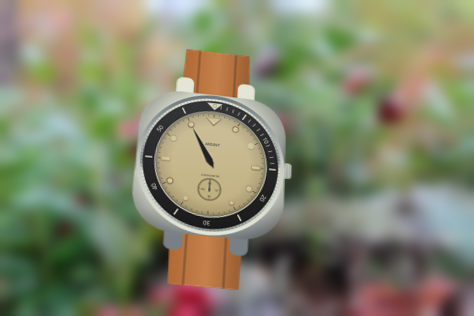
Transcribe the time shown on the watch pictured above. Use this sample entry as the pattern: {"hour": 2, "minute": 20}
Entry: {"hour": 10, "minute": 55}
